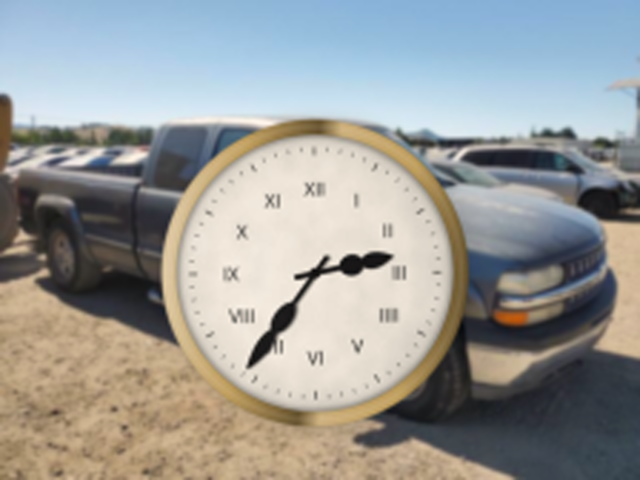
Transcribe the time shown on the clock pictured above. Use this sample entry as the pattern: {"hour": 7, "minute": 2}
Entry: {"hour": 2, "minute": 36}
